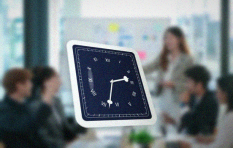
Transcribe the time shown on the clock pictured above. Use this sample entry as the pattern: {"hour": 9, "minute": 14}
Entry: {"hour": 2, "minute": 33}
